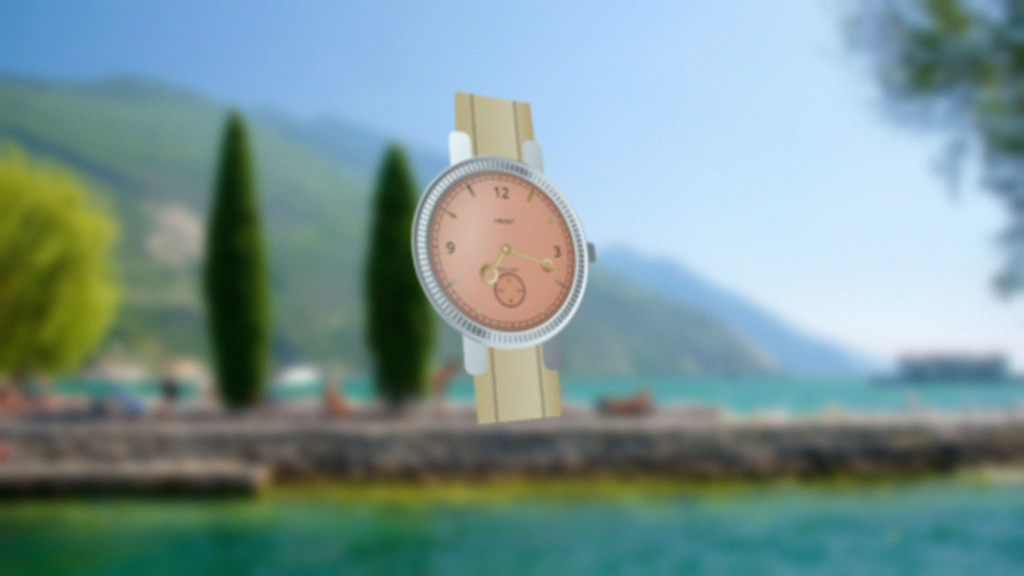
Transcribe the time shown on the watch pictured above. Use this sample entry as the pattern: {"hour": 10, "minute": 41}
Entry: {"hour": 7, "minute": 18}
